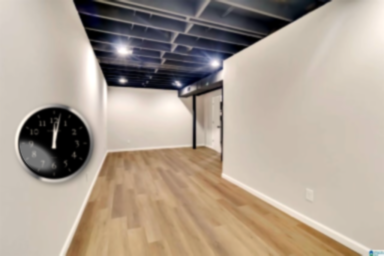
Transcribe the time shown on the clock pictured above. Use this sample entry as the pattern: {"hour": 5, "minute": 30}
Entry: {"hour": 12, "minute": 2}
